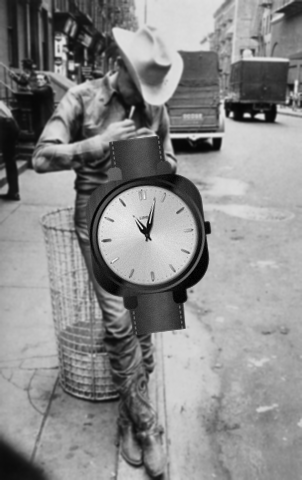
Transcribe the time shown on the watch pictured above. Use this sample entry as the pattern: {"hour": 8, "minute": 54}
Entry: {"hour": 11, "minute": 3}
